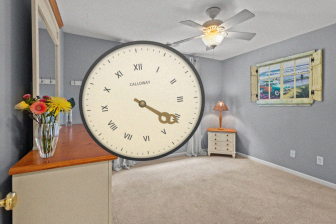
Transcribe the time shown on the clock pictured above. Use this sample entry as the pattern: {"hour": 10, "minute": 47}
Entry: {"hour": 4, "minute": 21}
